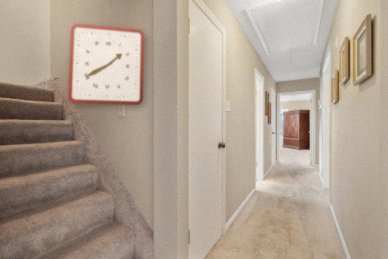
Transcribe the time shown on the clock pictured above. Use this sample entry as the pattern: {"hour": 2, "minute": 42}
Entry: {"hour": 1, "minute": 40}
